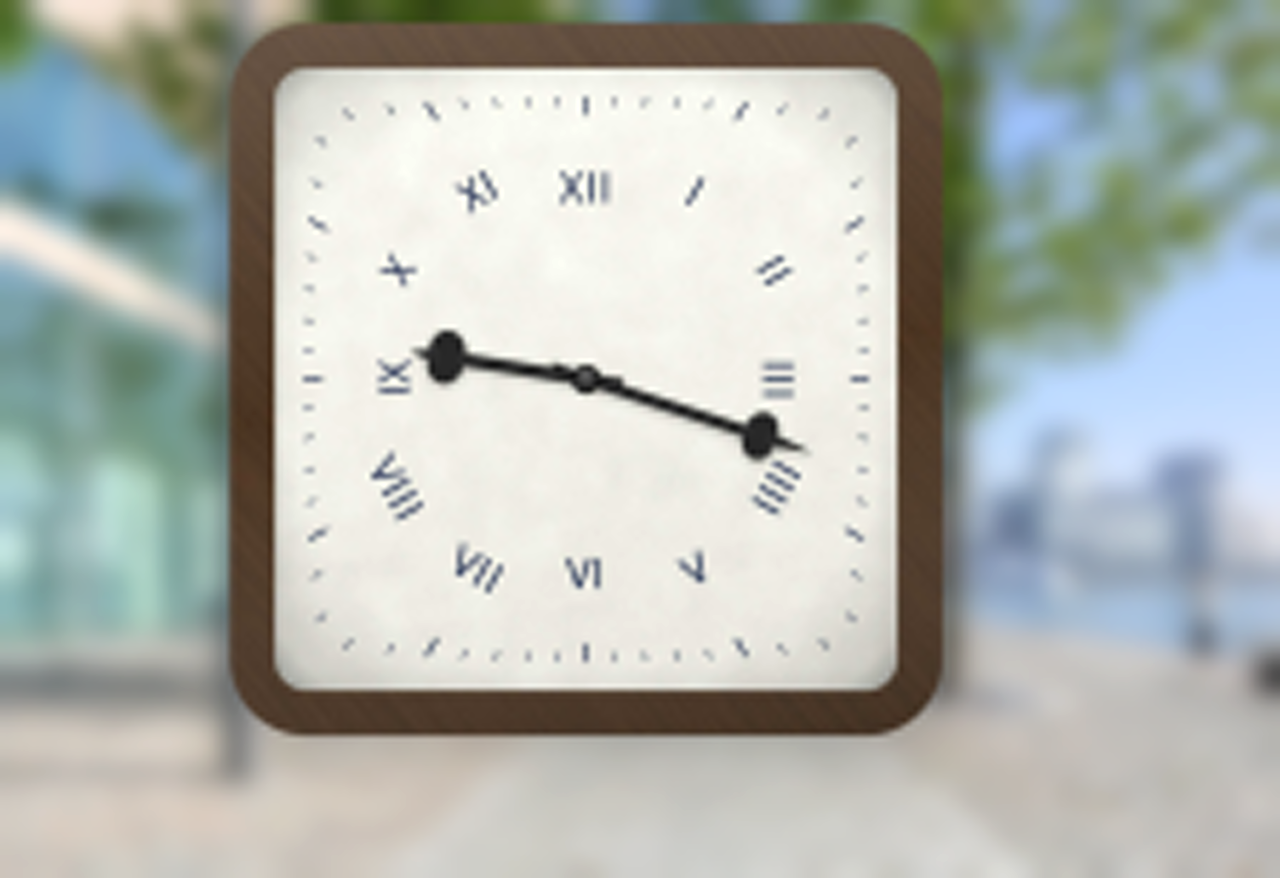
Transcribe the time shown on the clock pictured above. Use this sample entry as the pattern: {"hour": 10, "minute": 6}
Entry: {"hour": 9, "minute": 18}
